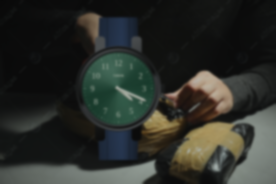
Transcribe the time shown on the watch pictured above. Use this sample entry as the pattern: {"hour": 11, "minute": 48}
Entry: {"hour": 4, "minute": 19}
